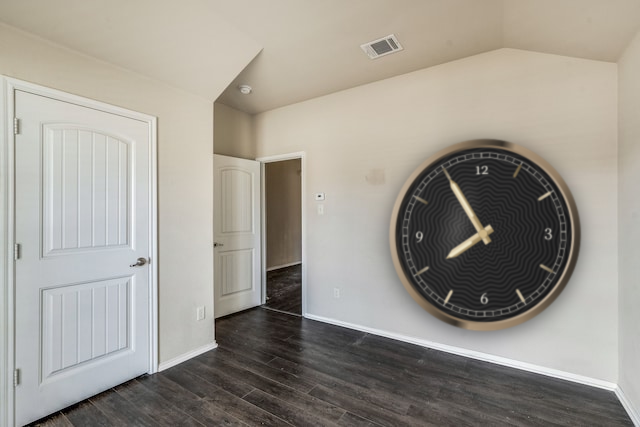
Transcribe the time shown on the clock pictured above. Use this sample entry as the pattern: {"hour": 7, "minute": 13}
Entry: {"hour": 7, "minute": 55}
